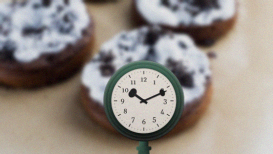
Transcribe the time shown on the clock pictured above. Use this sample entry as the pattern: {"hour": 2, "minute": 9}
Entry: {"hour": 10, "minute": 11}
